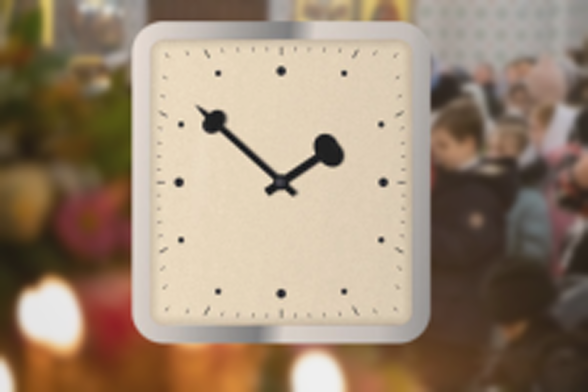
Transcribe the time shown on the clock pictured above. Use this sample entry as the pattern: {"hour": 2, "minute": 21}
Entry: {"hour": 1, "minute": 52}
